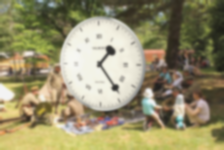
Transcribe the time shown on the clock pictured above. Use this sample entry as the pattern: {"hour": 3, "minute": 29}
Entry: {"hour": 1, "minute": 24}
